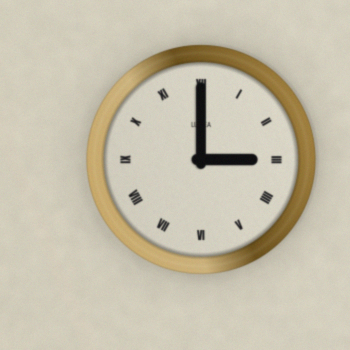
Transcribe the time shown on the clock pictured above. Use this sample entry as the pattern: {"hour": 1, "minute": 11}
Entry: {"hour": 3, "minute": 0}
